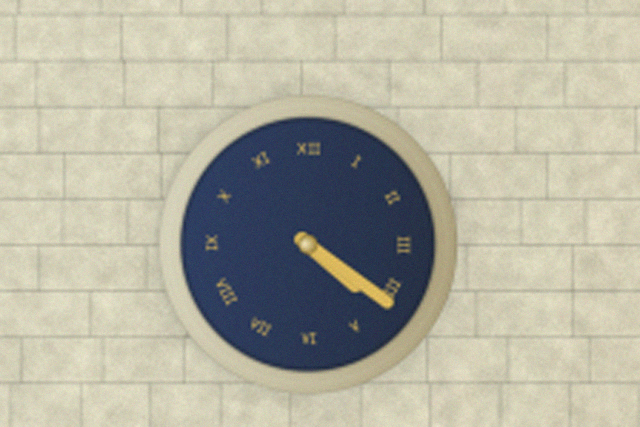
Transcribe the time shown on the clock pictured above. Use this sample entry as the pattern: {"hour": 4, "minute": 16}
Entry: {"hour": 4, "minute": 21}
